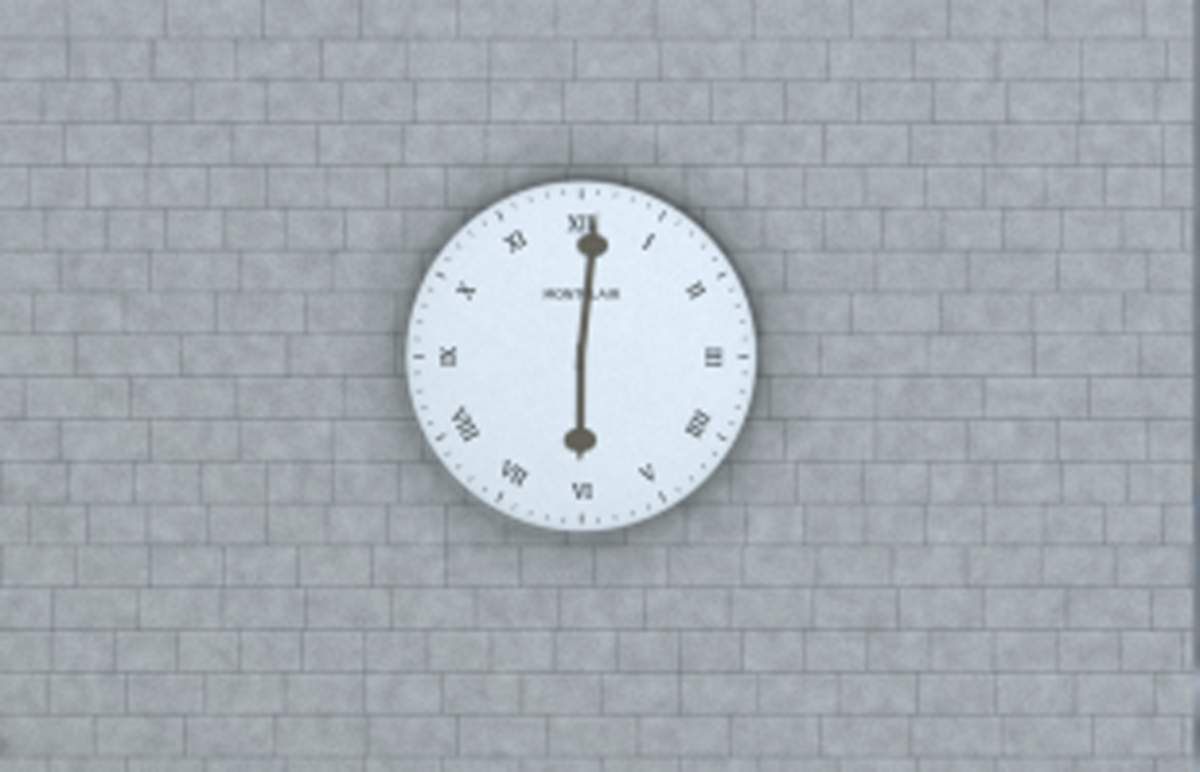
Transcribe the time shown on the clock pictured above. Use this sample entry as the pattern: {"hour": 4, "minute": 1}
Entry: {"hour": 6, "minute": 1}
